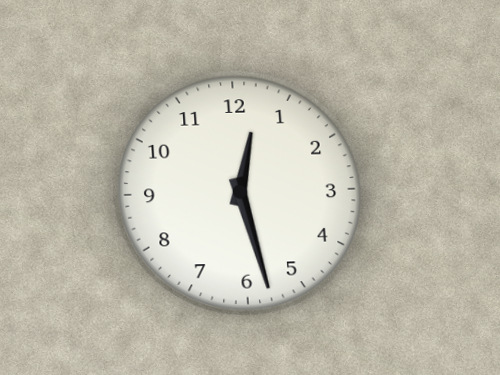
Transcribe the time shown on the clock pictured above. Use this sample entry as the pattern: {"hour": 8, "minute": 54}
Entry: {"hour": 12, "minute": 28}
